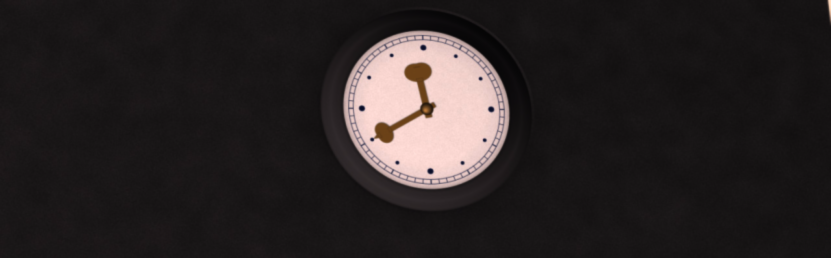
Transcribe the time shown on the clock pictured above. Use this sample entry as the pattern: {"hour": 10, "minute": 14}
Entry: {"hour": 11, "minute": 40}
